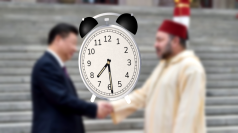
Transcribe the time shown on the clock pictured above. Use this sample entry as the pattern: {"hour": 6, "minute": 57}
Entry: {"hour": 7, "minute": 29}
